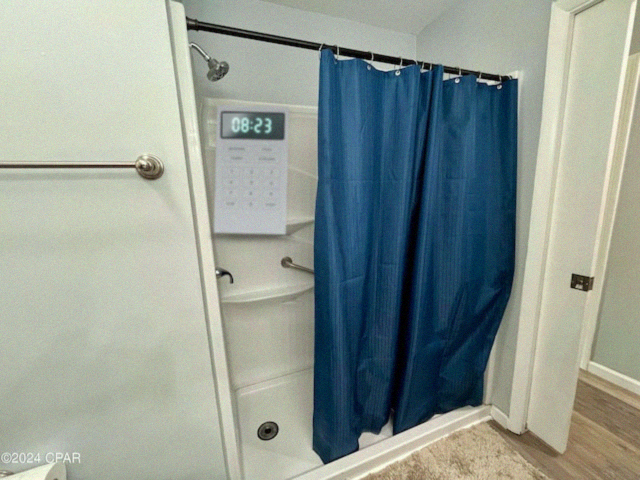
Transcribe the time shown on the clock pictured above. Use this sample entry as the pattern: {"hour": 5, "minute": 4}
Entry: {"hour": 8, "minute": 23}
